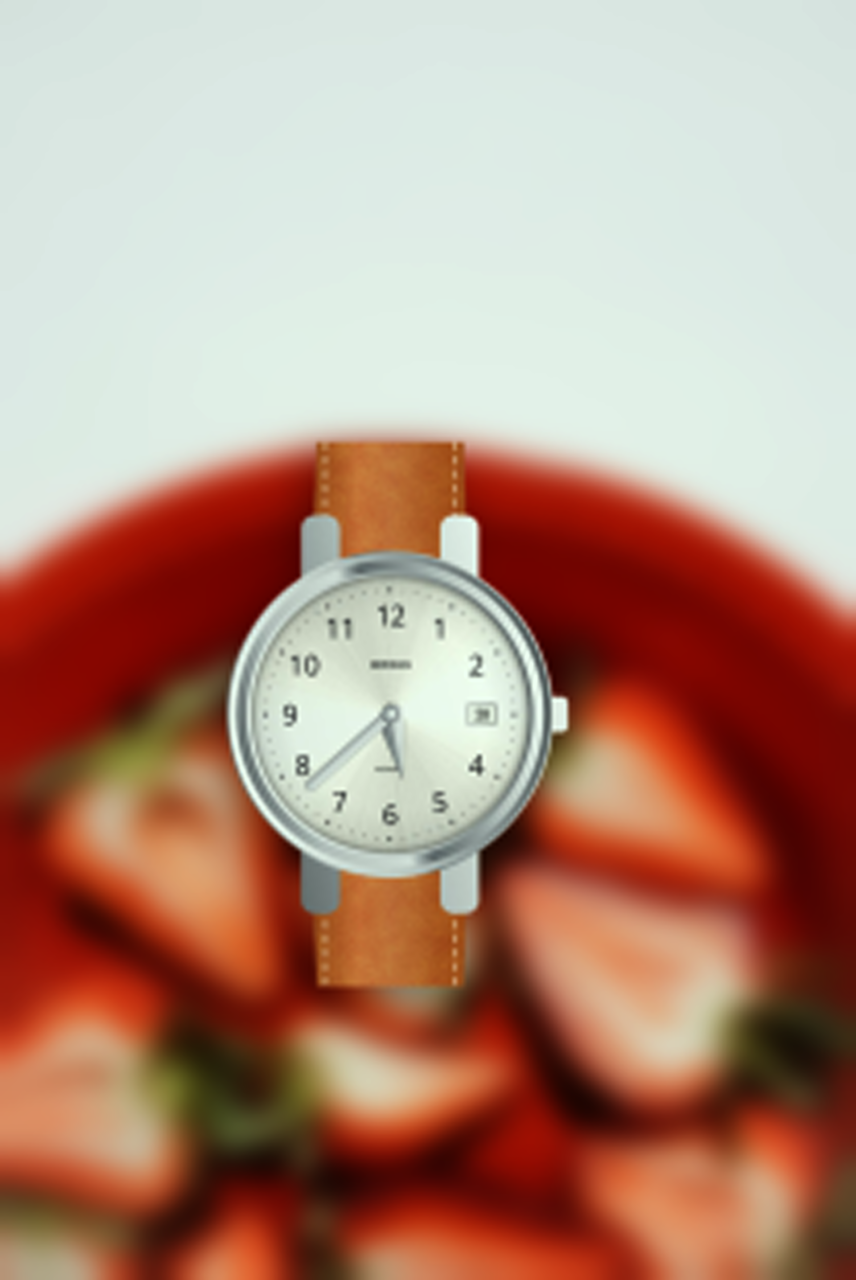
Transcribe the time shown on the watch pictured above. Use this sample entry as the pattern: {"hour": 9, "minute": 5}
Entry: {"hour": 5, "minute": 38}
